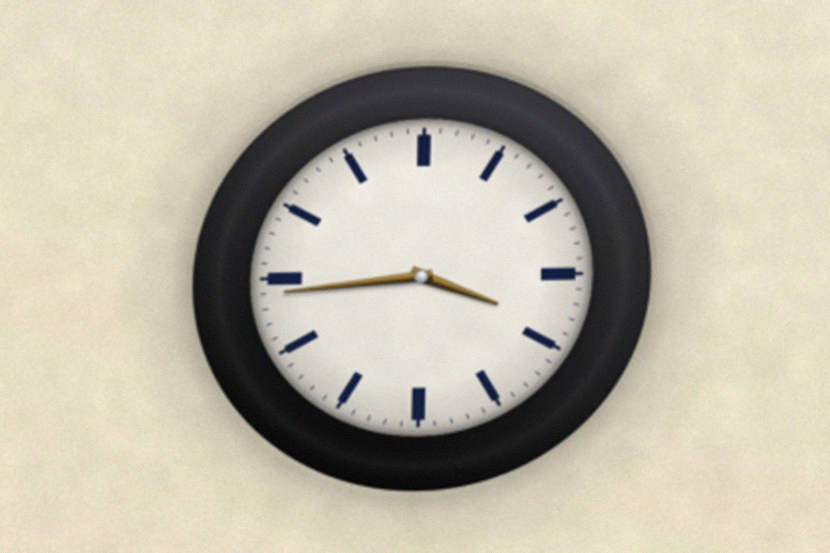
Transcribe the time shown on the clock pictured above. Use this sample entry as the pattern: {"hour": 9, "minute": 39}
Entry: {"hour": 3, "minute": 44}
